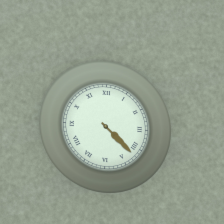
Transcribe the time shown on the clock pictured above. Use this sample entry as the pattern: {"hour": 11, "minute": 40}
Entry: {"hour": 4, "minute": 22}
